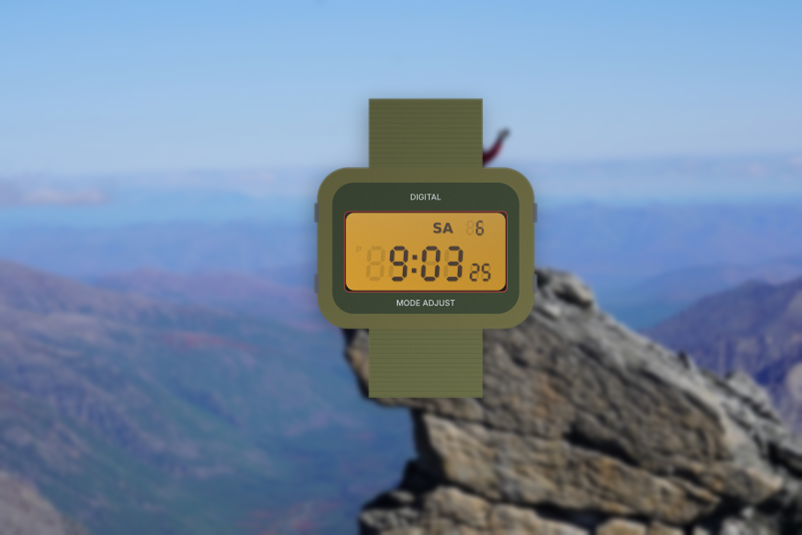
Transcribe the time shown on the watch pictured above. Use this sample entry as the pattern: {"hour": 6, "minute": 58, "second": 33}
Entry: {"hour": 9, "minute": 3, "second": 25}
